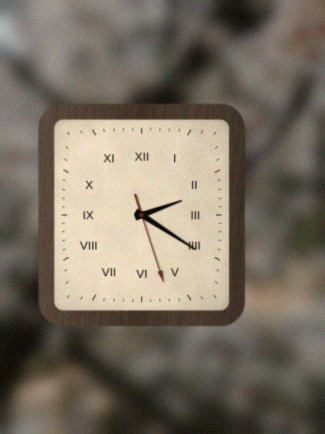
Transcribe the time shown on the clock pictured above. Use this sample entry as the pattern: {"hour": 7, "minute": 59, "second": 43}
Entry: {"hour": 2, "minute": 20, "second": 27}
